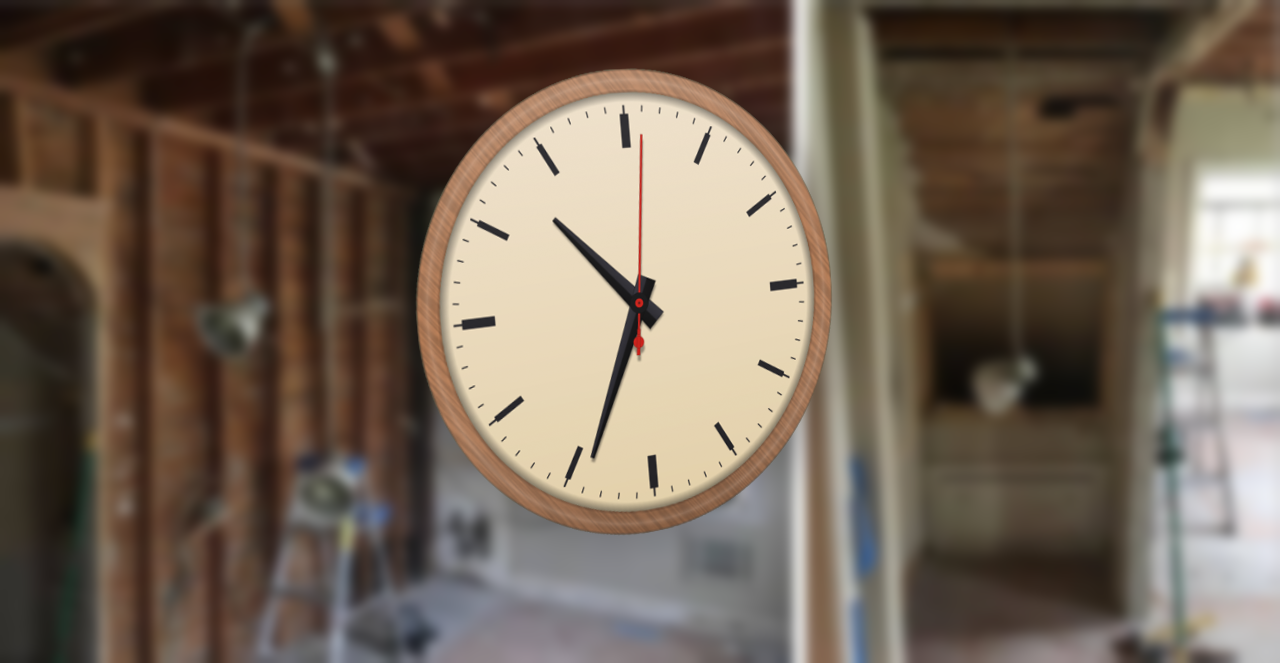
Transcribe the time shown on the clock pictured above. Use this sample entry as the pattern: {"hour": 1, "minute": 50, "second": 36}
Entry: {"hour": 10, "minute": 34, "second": 1}
